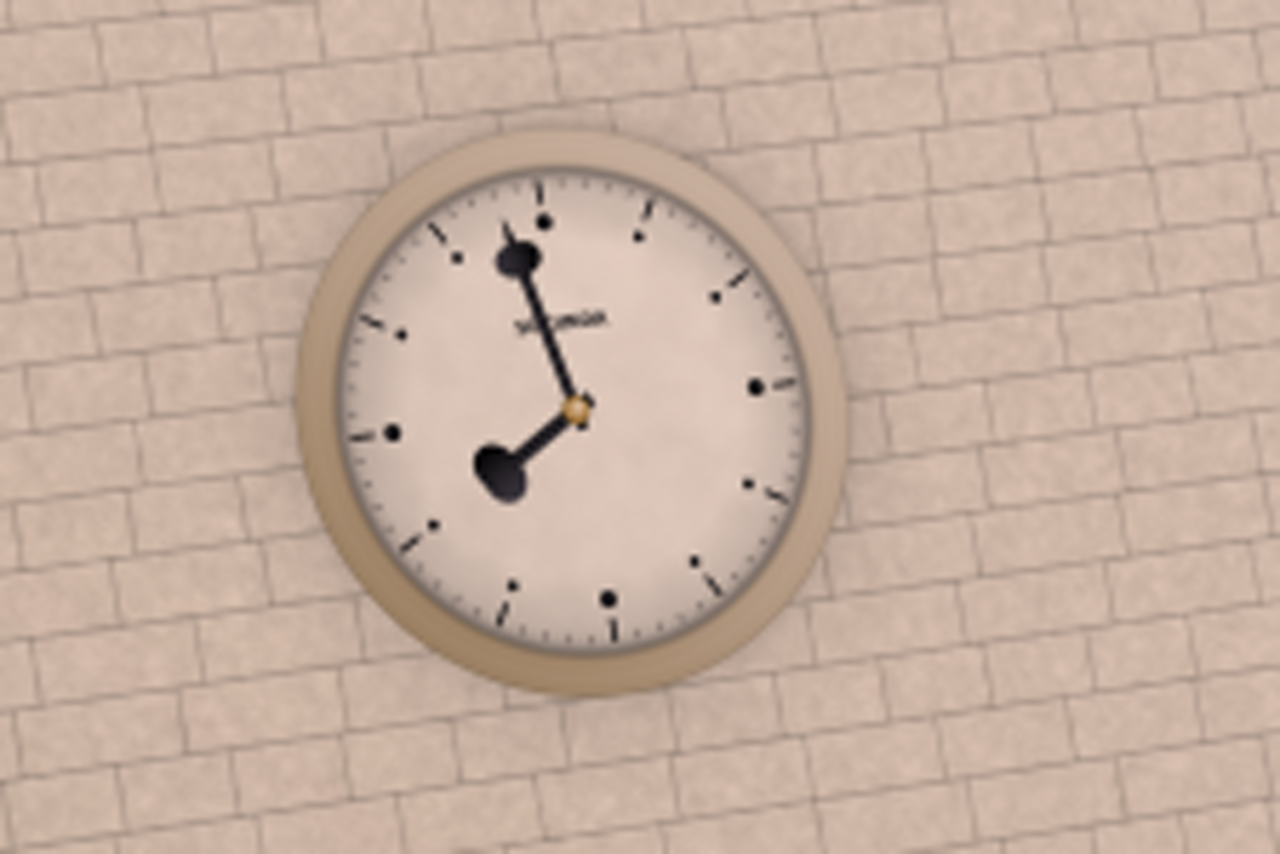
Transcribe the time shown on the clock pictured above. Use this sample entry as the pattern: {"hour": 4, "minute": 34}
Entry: {"hour": 7, "minute": 58}
